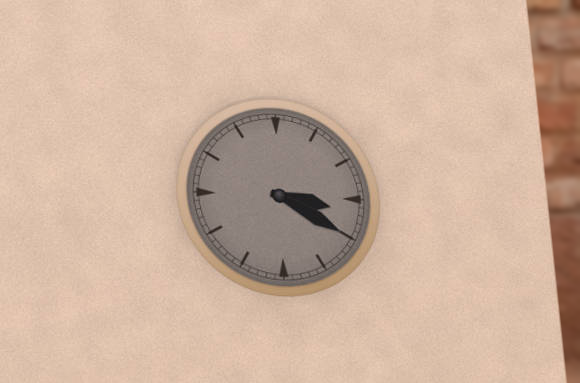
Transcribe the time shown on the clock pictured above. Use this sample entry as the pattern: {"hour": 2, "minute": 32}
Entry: {"hour": 3, "minute": 20}
